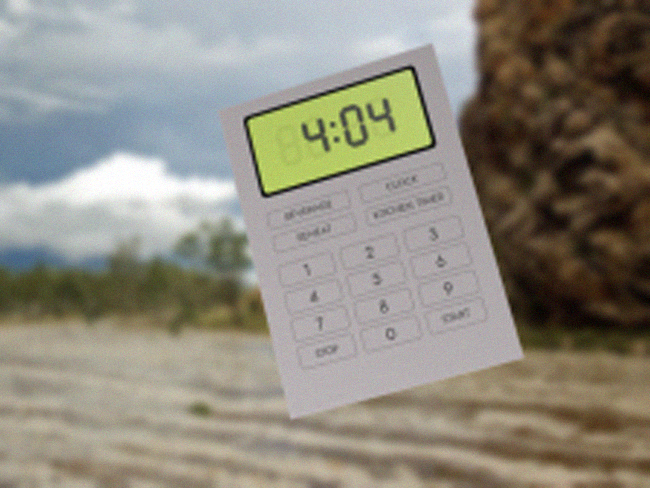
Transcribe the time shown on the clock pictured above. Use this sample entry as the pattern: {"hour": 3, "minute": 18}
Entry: {"hour": 4, "minute": 4}
